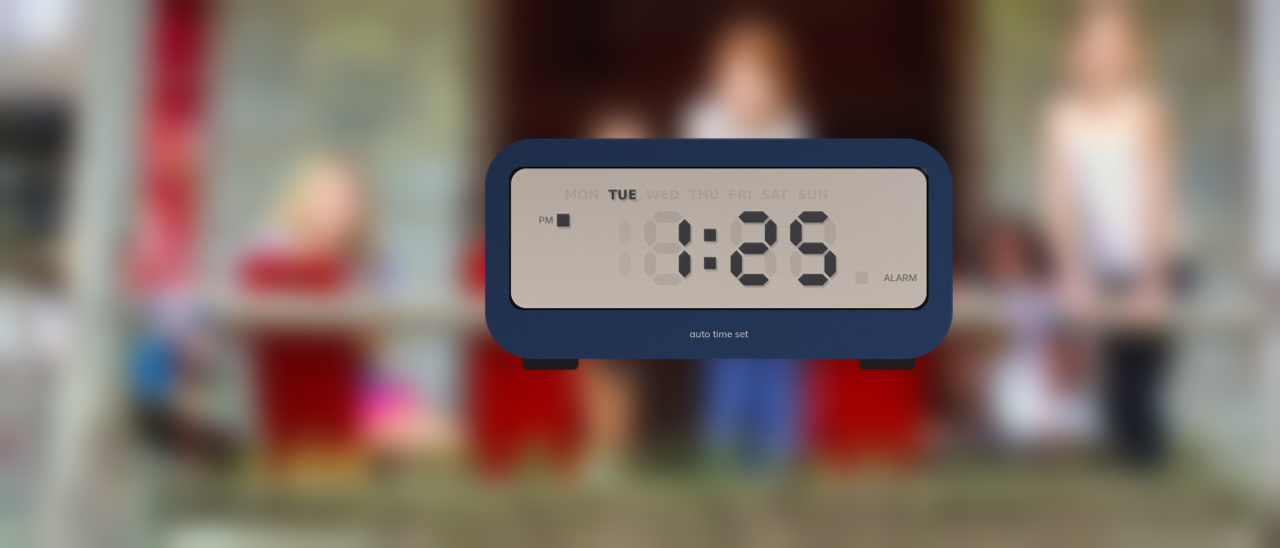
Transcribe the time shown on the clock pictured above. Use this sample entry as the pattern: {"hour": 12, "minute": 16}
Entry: {"hour": 1, "minute": 25}
